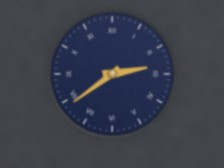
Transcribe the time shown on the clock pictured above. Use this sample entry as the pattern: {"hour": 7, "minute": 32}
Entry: {"hour": 2, "minute": 39}
